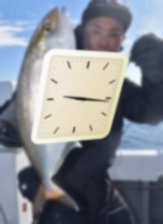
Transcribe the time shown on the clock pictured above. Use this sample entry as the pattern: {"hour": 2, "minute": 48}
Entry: {"hour": 9, "minute": 16}
